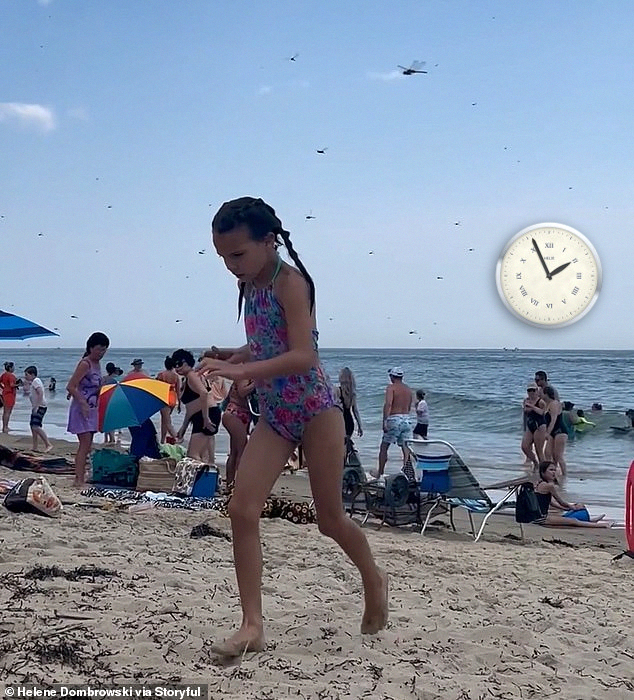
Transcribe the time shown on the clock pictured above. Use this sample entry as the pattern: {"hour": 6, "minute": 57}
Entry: {"hour": 1, "minute": 56}
